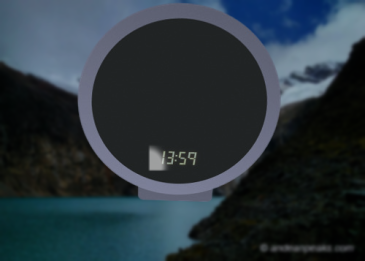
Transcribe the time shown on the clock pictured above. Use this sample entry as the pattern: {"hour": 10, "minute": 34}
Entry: {"hour": 13, "minute": 59}
